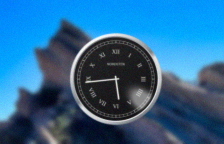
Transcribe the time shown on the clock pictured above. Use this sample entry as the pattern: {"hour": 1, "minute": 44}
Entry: {"hour": 5, "minute": 44}
